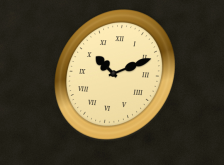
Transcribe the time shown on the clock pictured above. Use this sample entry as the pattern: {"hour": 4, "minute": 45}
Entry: {"hour": 10, "minute": 11}
